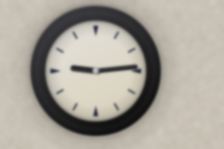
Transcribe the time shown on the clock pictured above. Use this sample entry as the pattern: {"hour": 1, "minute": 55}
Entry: {"hour": 9, "minute": 14}
